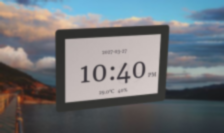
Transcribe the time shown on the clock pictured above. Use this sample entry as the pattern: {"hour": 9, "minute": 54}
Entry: {"hour": 10, "minute": 40}
